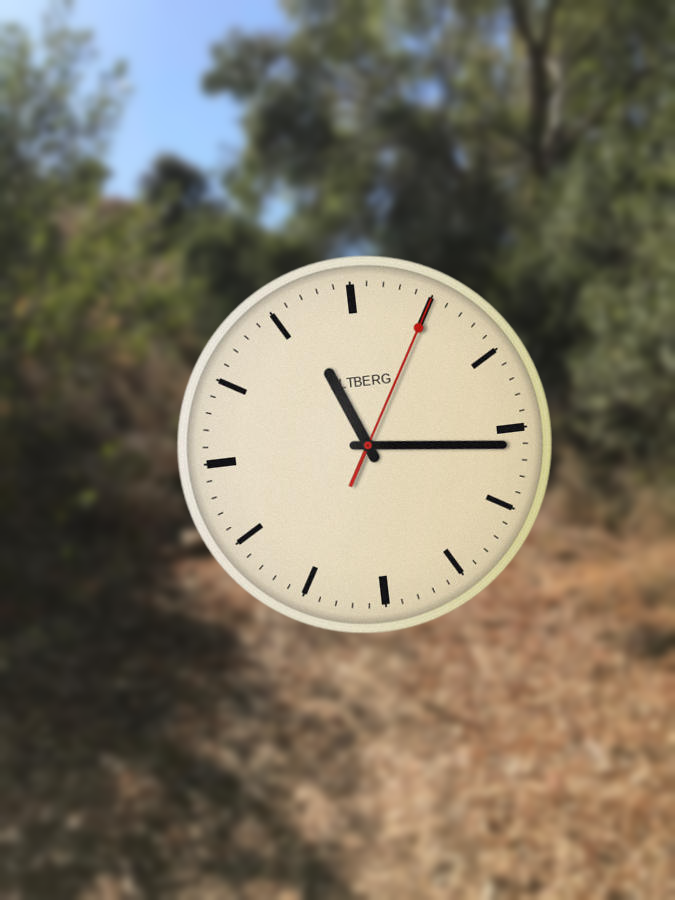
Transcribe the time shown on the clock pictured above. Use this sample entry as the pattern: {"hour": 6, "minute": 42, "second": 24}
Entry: {"hour": 11, "minute": 16, "second": 5}
